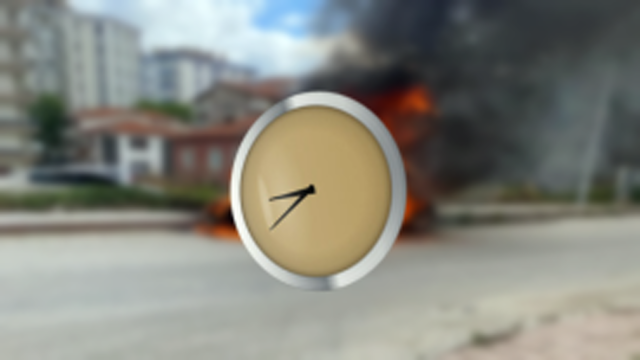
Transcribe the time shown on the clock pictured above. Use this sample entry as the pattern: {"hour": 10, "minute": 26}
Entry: {"hour": 8, "minute": 38}
